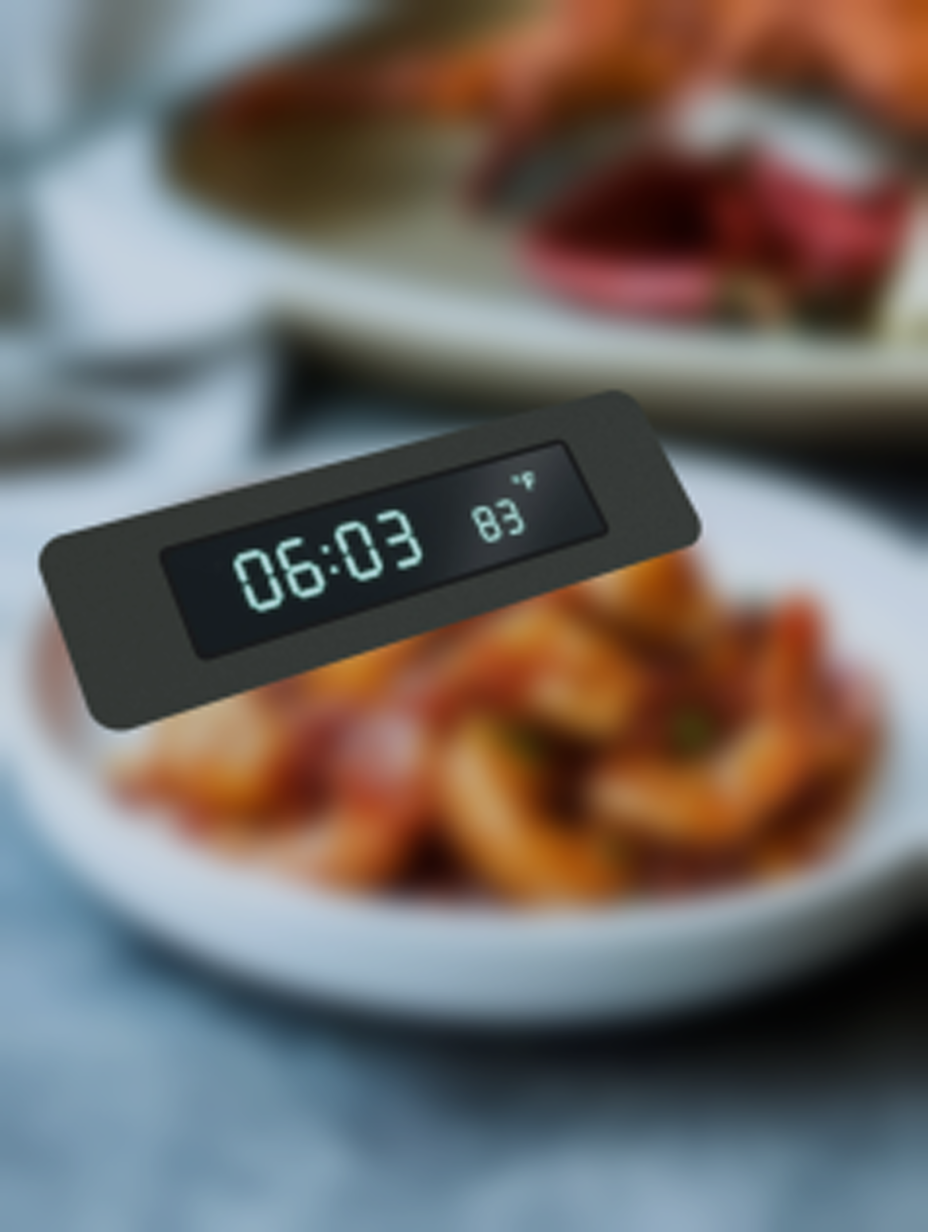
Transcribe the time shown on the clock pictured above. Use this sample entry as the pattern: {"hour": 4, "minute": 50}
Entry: {"hour": 6, "minute": 3}
